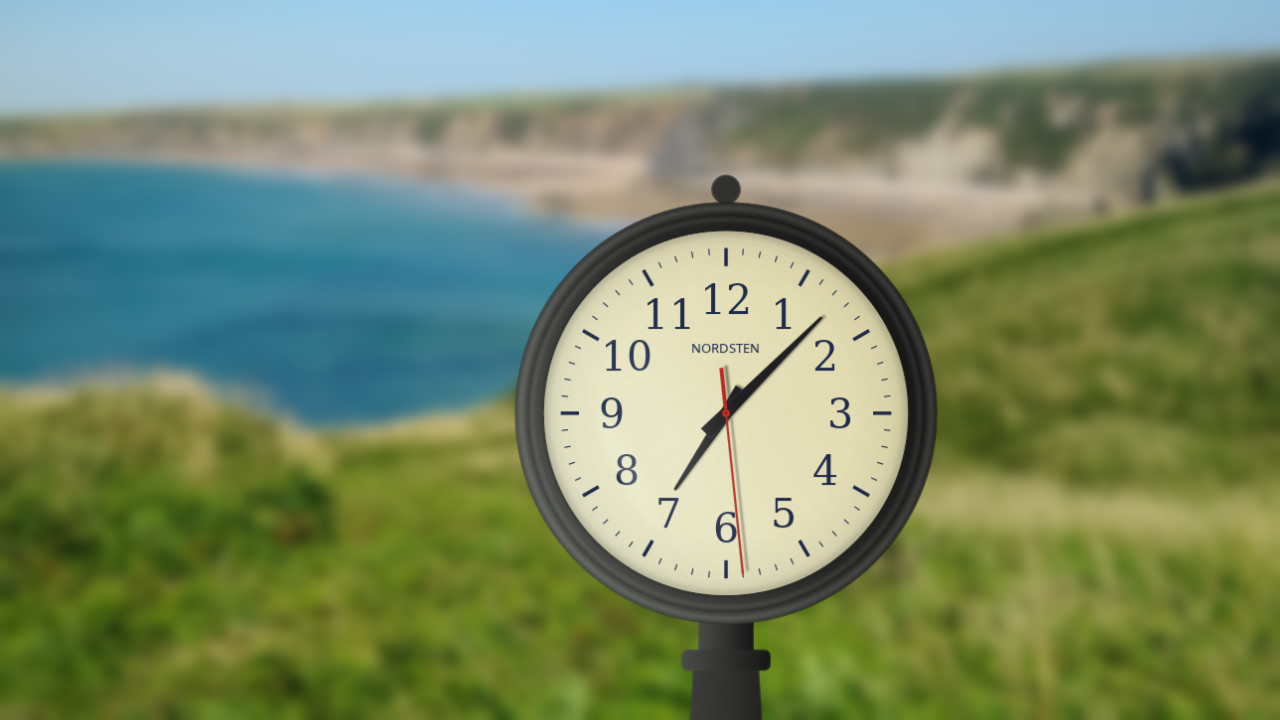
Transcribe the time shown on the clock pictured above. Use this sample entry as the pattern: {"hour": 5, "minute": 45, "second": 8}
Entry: {"hour": 7, "minute": 7, "second": 29}
